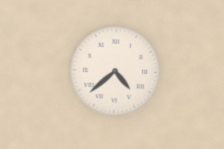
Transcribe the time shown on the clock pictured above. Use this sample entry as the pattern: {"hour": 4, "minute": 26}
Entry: {"hour": 4, "minute": 38}
